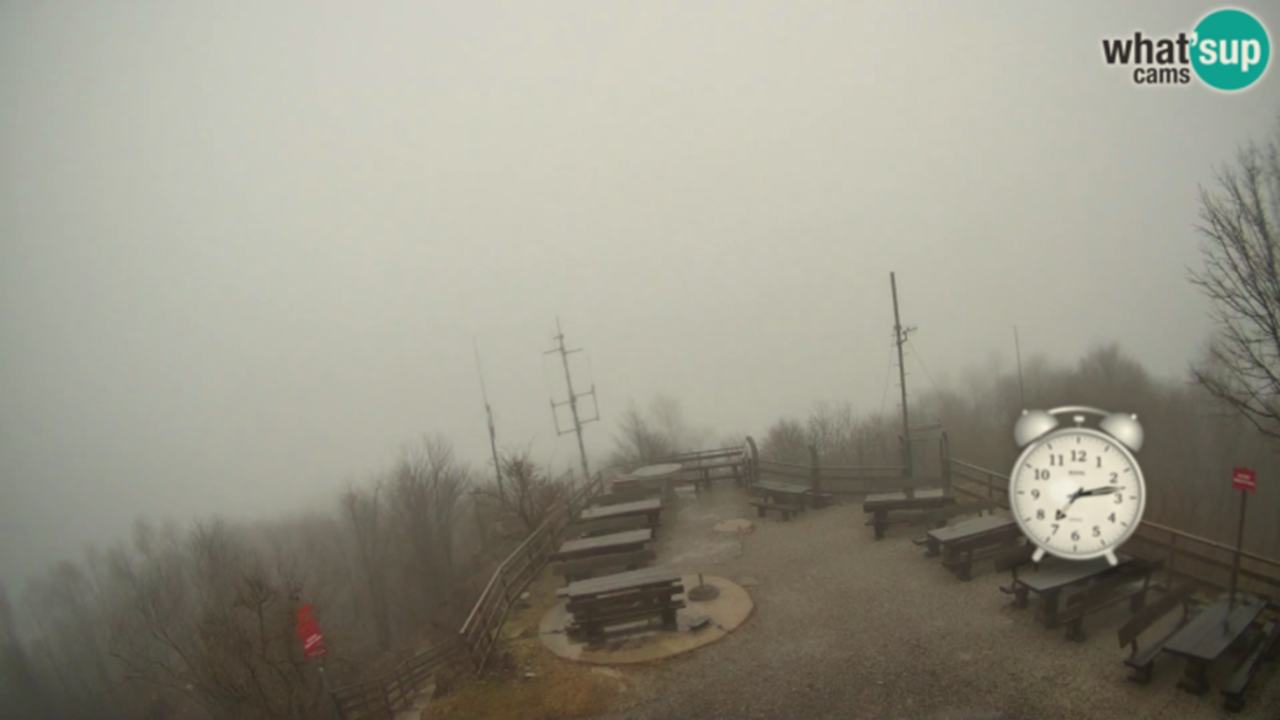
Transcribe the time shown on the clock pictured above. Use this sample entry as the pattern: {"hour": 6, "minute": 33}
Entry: {"hour": 7, "minute": 13}
